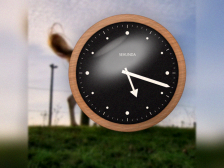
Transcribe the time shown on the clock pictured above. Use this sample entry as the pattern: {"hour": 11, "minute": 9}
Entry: {"hour": 5, "minute": 18}
